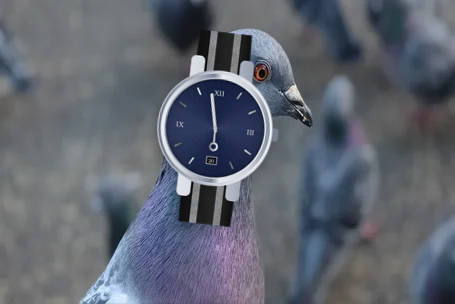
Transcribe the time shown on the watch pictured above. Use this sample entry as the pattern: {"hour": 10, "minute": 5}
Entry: {"hour": 5, "minute": 58}
